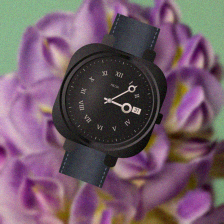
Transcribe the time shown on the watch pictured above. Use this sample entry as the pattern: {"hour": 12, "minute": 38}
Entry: {"hour": 3, "minute": 7}
